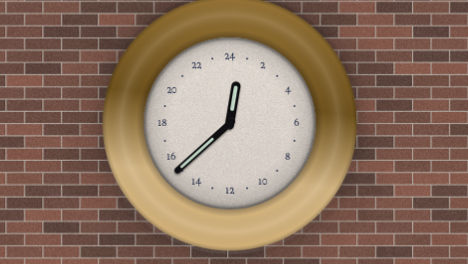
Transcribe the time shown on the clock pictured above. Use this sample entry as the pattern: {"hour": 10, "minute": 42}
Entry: {"hour": 0, "minute": 38}
